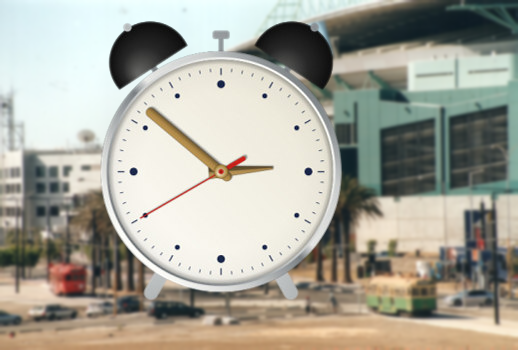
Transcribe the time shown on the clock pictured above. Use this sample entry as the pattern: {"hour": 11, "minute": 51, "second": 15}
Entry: {"hour": 2, "minute": 51, "second": 40}
